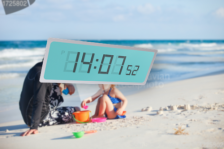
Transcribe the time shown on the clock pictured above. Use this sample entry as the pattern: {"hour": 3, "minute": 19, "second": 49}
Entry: {"hour": 14, "minute": 7, "second": 52}
